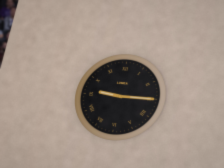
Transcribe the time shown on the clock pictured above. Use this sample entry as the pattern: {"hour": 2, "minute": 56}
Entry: {"hour": 9, "minute": 15}
